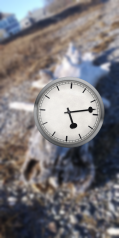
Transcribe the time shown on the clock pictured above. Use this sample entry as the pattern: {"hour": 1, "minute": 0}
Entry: {"hour": 5, "minute": 13}
